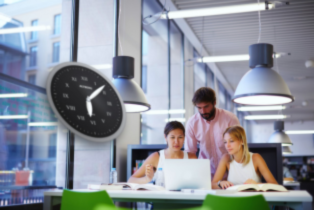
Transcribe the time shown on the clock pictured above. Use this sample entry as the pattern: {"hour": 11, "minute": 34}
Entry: {"hour": 6, "minute": 8}
